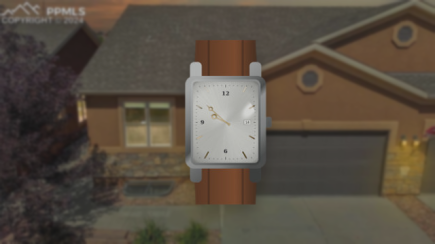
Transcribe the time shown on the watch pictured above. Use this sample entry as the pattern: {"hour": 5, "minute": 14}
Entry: {"hour": 9, "minute": 52}
